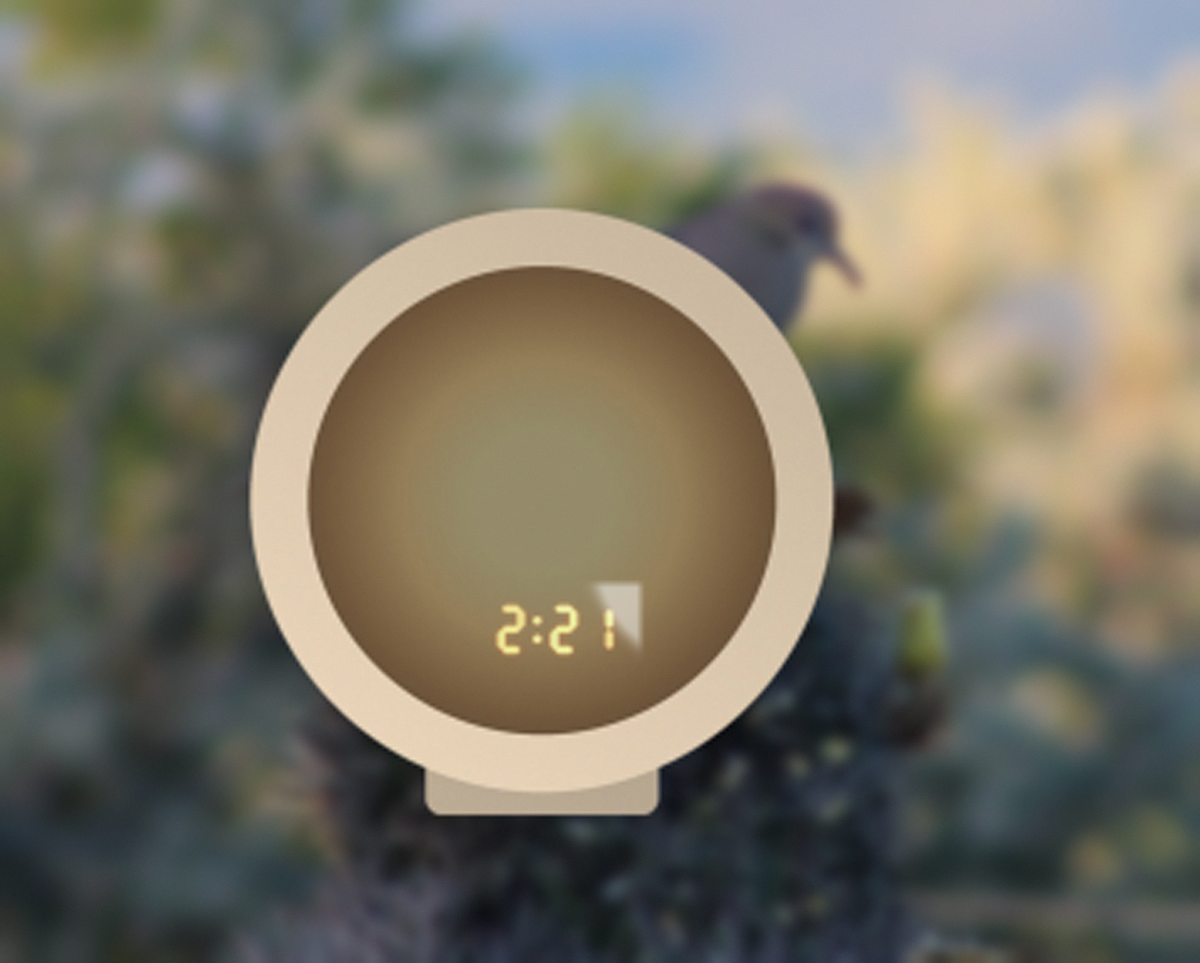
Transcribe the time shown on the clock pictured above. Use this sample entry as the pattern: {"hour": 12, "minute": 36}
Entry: {"hour": 2, "minute": 21}
